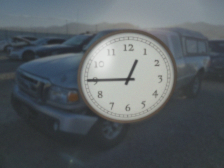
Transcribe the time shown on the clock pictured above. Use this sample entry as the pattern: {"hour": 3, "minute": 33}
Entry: {"hour": 12, "minute": 45}
